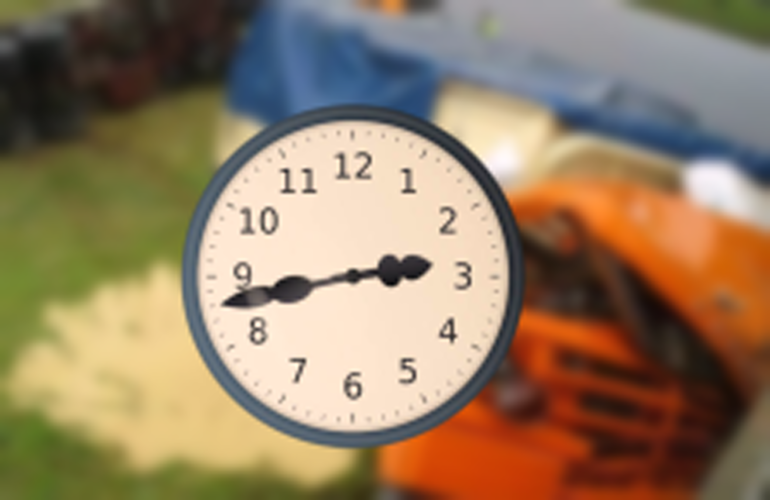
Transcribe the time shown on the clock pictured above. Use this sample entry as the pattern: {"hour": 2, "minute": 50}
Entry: {"hour": 2, "minute": 43}
